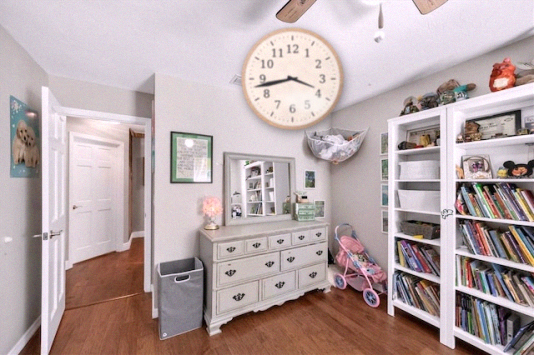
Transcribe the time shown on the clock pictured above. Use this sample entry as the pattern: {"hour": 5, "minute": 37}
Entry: {"hour": 3, "minute": 43}
